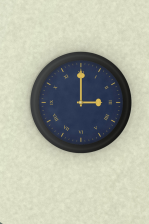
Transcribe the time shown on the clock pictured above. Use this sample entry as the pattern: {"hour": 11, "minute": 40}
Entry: {"hour": 3, "minute": 0}
